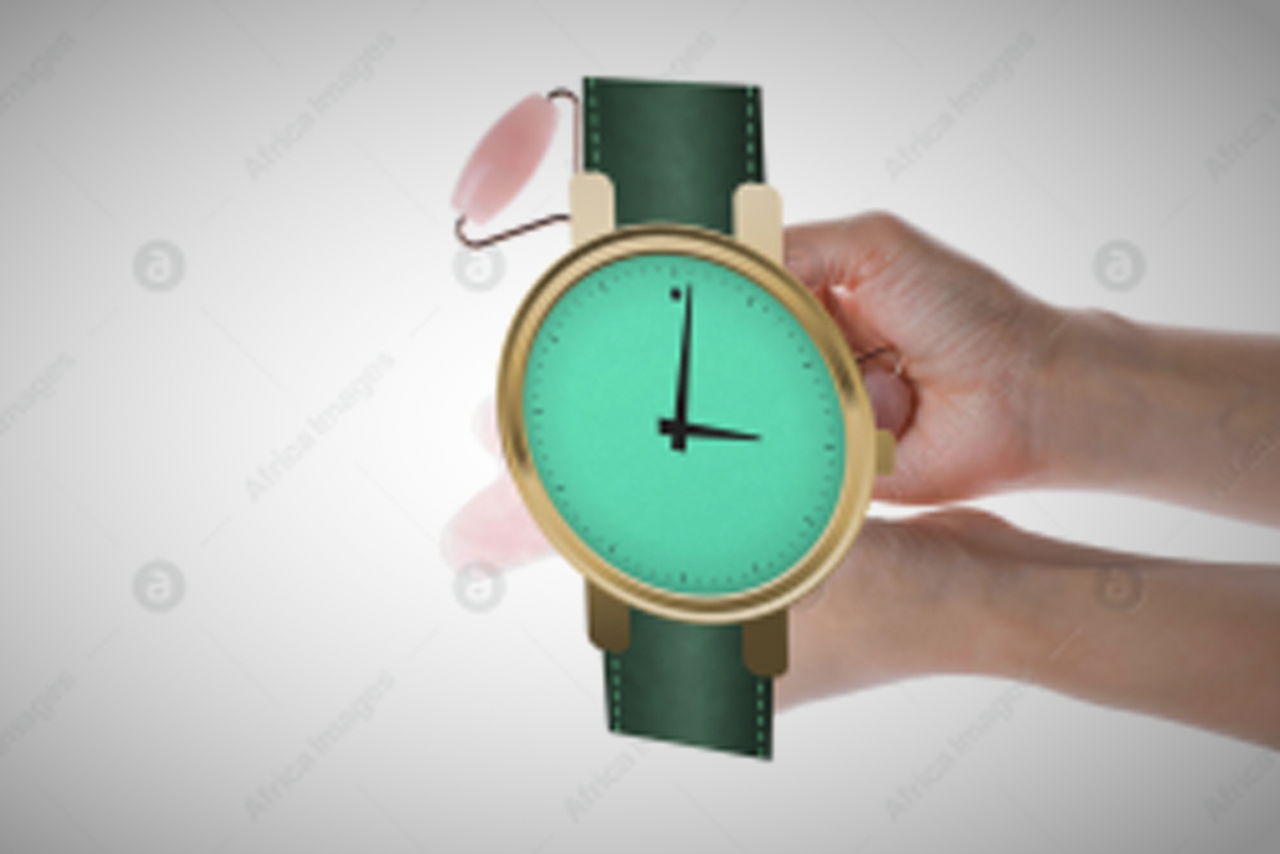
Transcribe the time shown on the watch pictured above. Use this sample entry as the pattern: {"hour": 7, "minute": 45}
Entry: {"hour": 3, "minute": 1}
